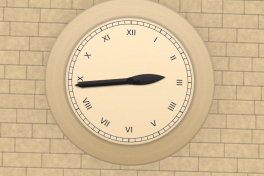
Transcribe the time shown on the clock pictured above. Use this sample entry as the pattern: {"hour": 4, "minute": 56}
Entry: {"hour": 2, "minute": 44}
